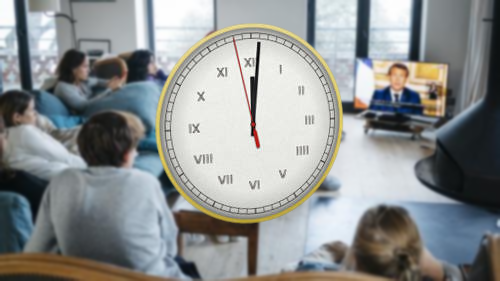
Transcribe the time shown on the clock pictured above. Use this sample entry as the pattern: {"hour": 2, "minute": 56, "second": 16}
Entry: {"hour": 12, "minute": 0, "second": 58}
